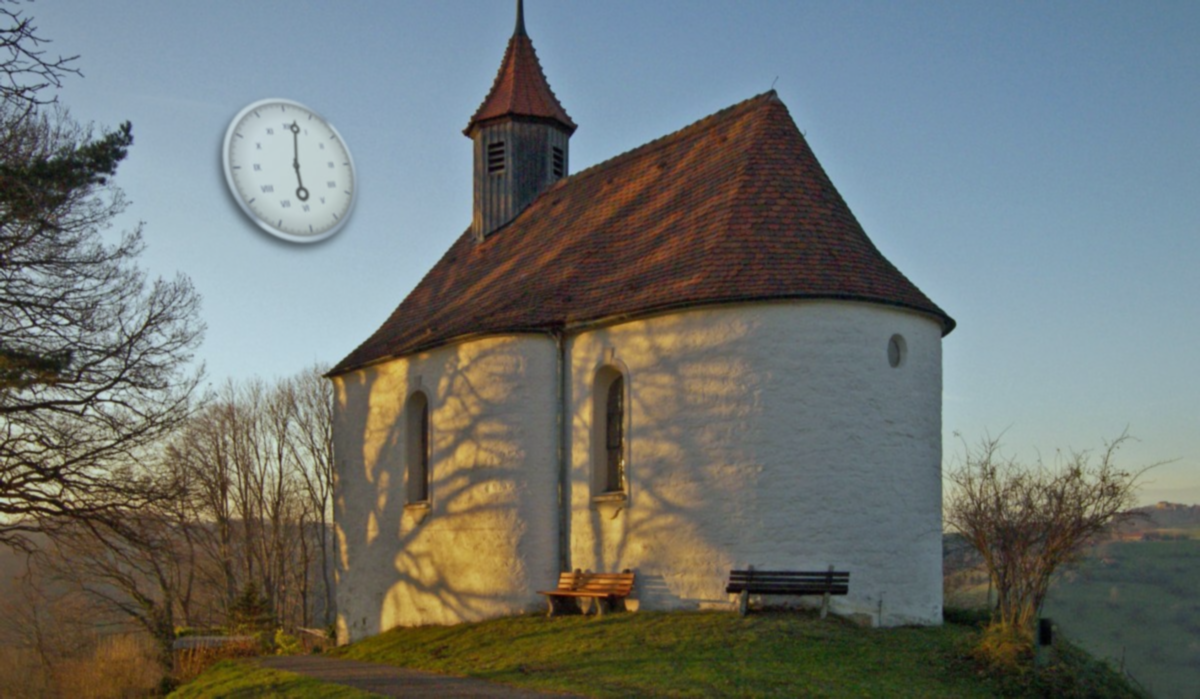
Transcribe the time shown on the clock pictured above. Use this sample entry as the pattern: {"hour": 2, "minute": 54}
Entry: {"hour": 6, "minute": 2}
